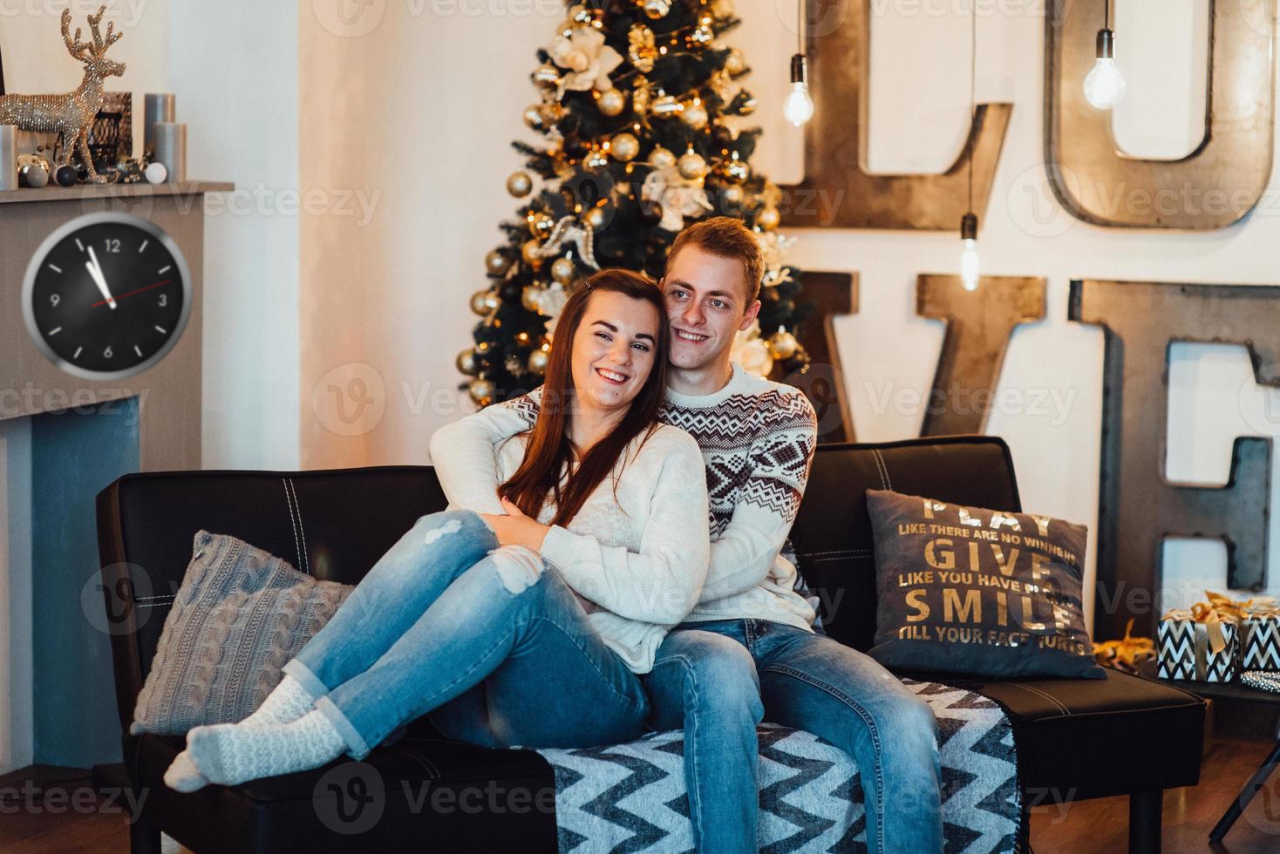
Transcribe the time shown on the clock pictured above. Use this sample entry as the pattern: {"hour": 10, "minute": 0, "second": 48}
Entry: {"hour": 10, "minute": 56, "second": 12}
